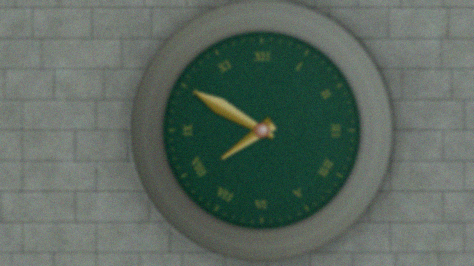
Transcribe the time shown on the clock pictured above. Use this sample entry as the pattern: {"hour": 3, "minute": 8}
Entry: {"hour": 7, "minute": 50}
